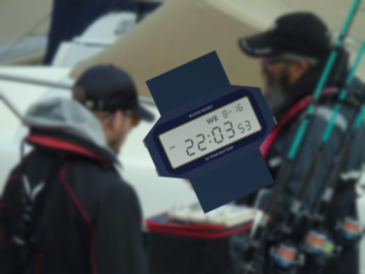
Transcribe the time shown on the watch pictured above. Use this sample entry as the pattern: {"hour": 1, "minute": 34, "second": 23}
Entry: {"hour": 22, "minute": 3, "second": 53}
